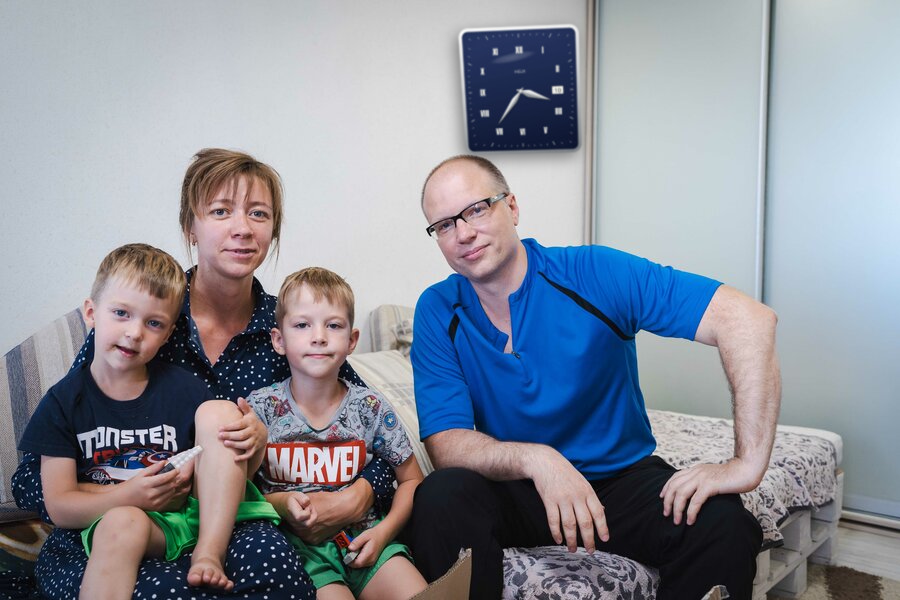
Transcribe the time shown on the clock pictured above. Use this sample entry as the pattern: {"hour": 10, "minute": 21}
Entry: {"hour": 3, "minute": 36}
